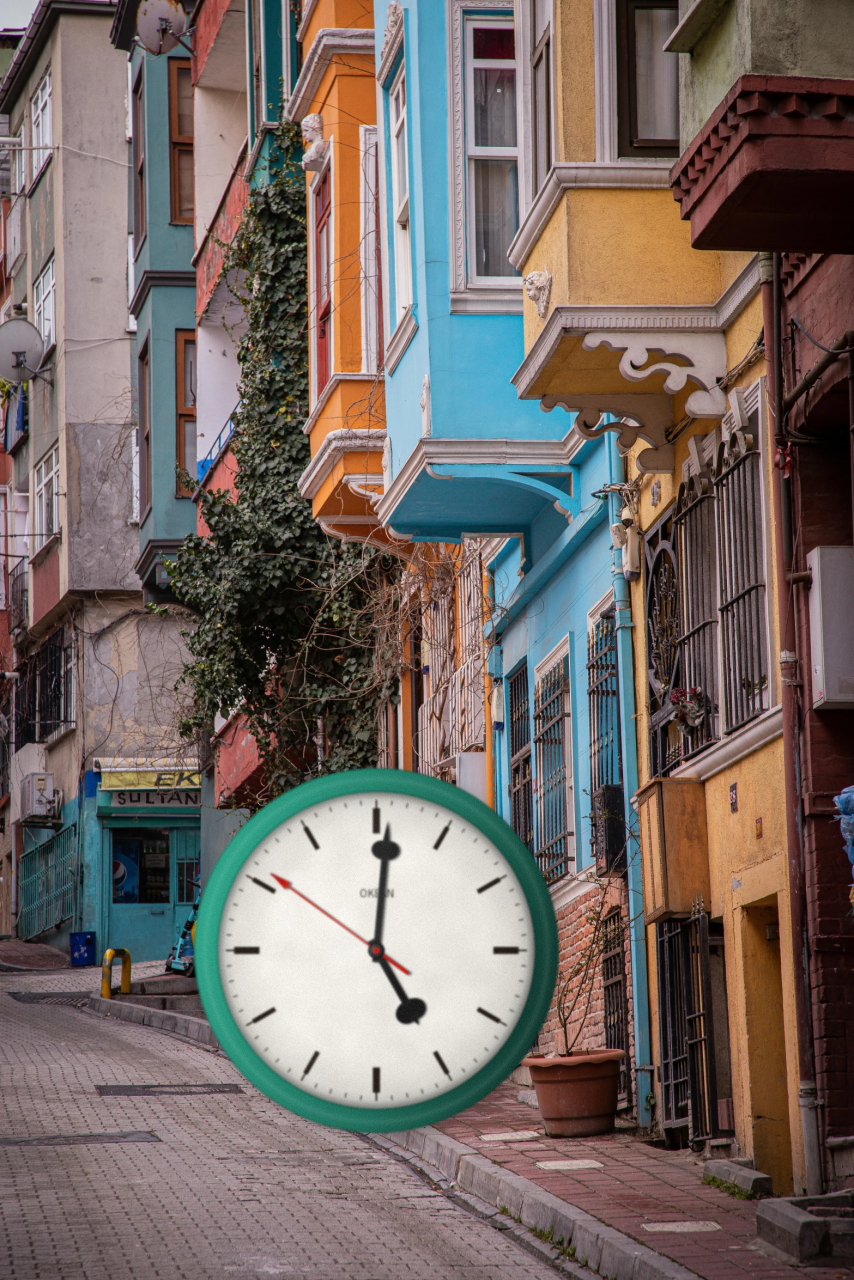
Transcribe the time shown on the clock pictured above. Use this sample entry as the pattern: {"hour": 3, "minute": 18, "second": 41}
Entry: {"hour": 5, "minute": 0, "second": 51}
